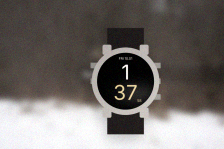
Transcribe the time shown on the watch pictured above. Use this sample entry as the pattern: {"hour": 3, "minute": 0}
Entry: {"hour": 1, "minute": 37}
